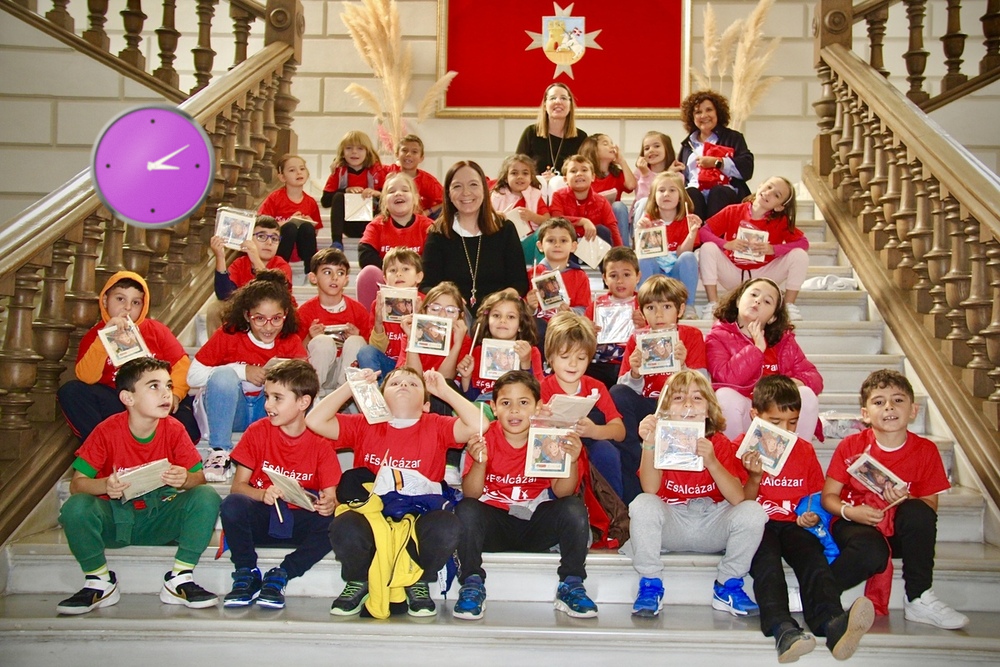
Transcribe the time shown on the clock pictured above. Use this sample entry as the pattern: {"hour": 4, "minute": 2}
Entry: {"hour": 3, "minute": 10}
